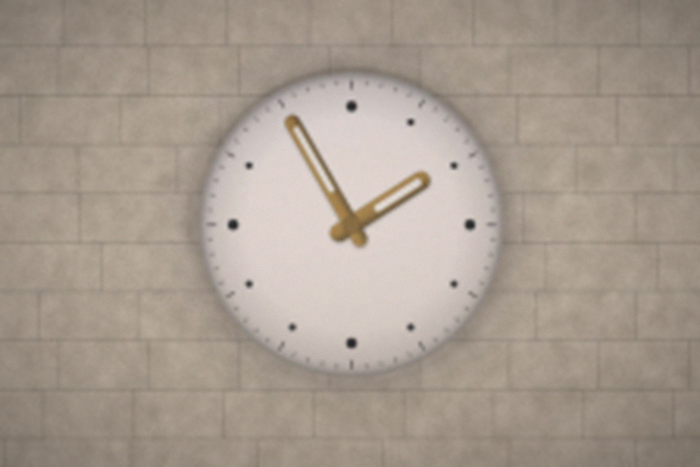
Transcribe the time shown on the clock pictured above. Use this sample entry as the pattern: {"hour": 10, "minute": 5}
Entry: {"hour": 1, "minute": 55}
